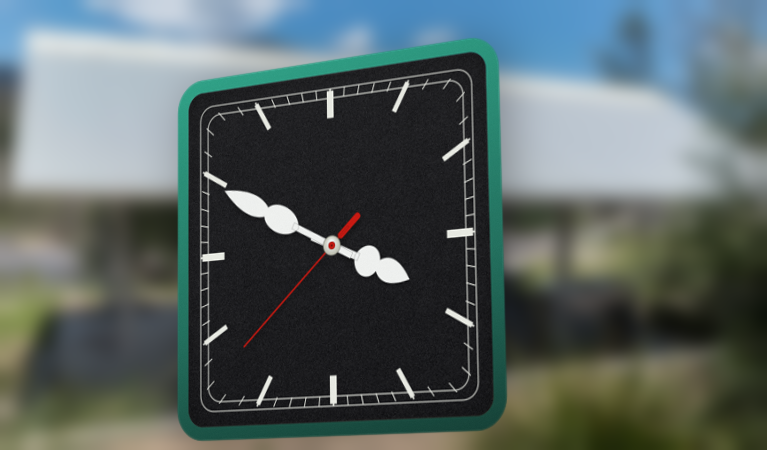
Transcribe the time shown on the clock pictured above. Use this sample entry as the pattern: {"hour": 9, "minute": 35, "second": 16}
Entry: {"hour": 3, "minute": 49, "second": 38}
